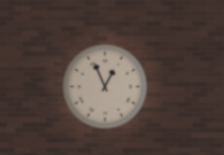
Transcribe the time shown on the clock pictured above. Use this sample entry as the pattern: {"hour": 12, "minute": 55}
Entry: {"hour": 12, "minute": 56}
